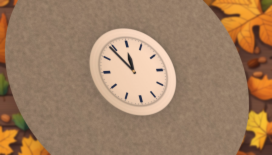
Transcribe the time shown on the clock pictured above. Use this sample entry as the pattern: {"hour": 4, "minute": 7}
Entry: {"hour": 11, "minute": 54}
